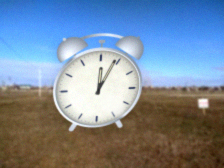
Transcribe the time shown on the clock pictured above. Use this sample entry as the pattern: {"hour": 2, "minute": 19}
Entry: {"hour": 12, "minute": 4}
